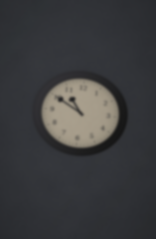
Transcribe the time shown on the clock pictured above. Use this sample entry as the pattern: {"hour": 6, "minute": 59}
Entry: {"hour": 10, "minute": 50}
